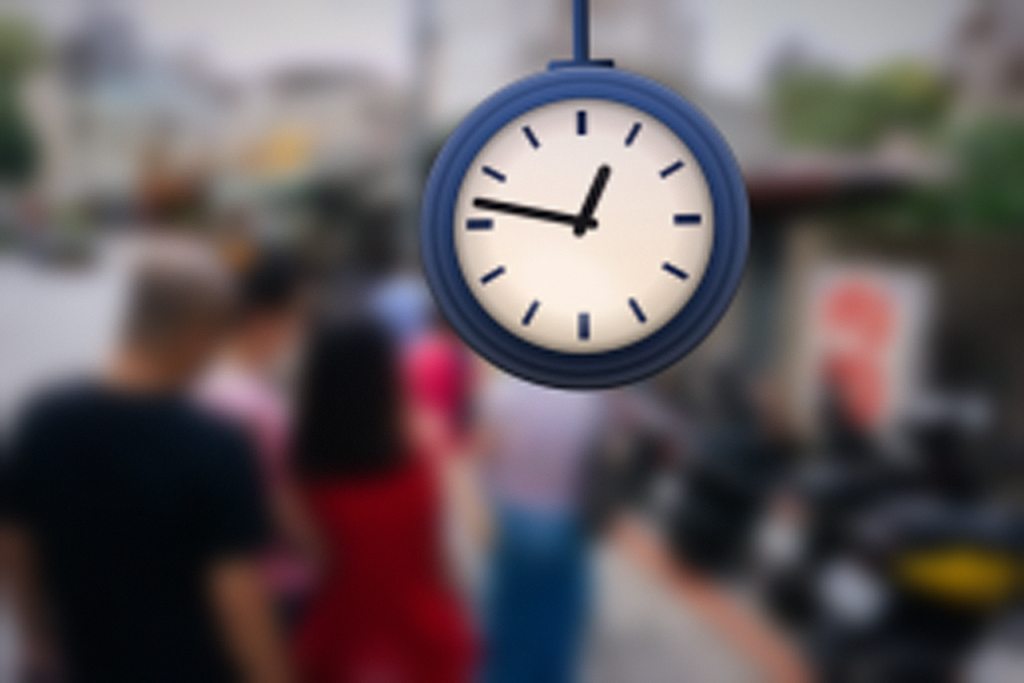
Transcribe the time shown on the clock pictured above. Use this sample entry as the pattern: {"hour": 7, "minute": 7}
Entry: {"hour": 12, "minute": 47}
